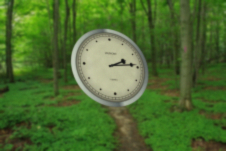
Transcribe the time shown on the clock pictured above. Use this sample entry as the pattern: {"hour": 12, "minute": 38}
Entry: {"hour": 2, "minute": 14}
